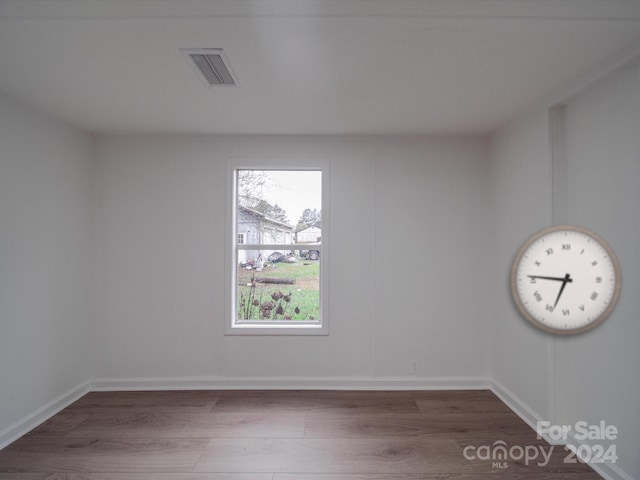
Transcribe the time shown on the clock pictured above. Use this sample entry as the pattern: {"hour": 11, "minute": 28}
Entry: {"hour": 6, "minute": 46}
